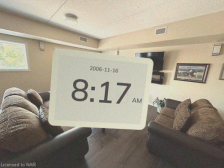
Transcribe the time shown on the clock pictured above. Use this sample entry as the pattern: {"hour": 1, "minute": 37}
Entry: {"hour": 8, "minute": 17}
